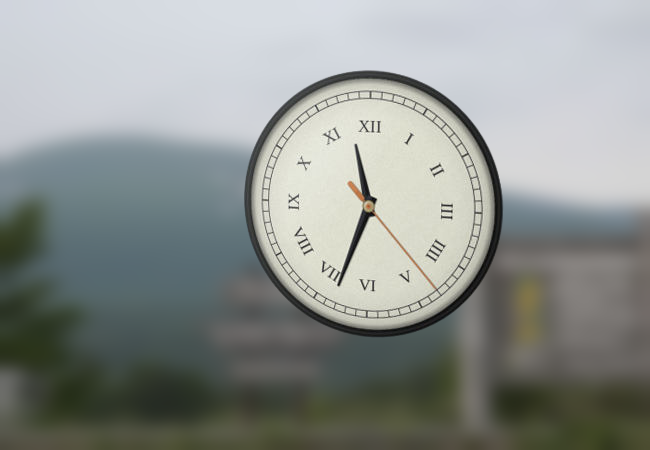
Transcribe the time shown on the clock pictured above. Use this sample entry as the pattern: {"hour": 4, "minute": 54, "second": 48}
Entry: {"hour": 11, "minute": 33, "second": 23}
